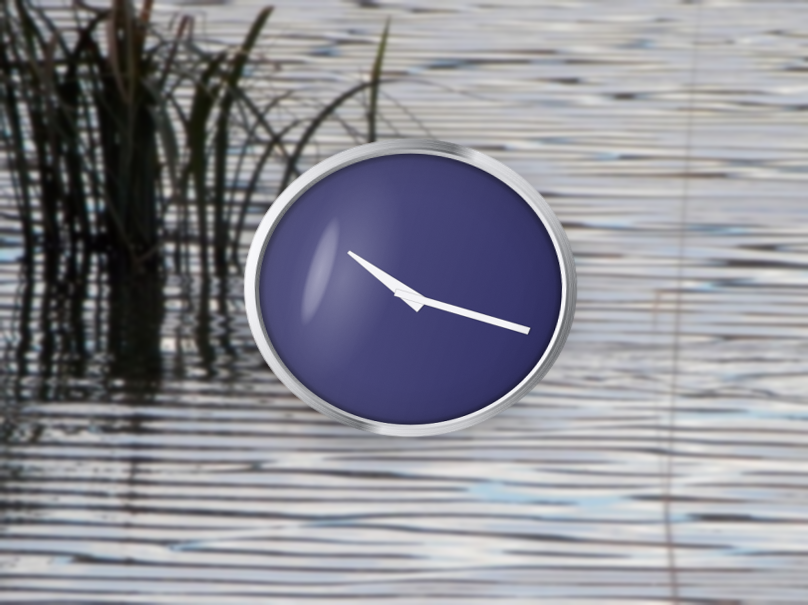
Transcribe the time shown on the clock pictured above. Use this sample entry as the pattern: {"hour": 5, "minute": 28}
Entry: {"hour": 10, "minute": 18}
